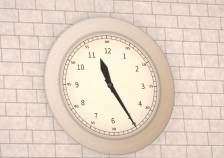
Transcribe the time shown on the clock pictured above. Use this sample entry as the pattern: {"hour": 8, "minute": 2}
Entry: {"hour": 11, "minute": 25}
